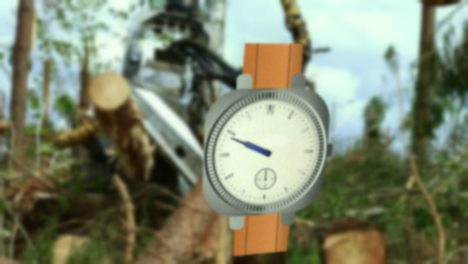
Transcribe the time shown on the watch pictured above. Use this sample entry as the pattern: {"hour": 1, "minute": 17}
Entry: {"hour": 9, "minute": 49}
